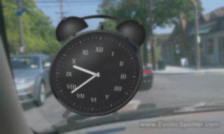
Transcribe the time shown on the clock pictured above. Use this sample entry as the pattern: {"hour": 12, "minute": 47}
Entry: {"hour": 9, "minute": 38}
